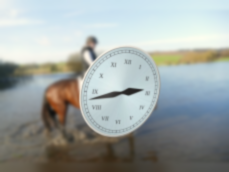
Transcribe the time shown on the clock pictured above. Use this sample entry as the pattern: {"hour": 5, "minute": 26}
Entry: {"hour": 2, "minute": 43}
